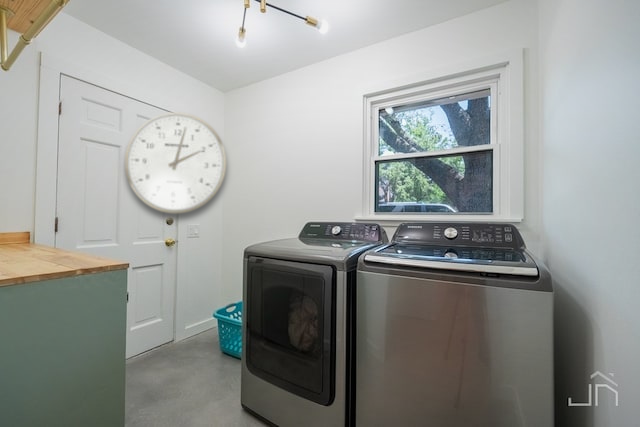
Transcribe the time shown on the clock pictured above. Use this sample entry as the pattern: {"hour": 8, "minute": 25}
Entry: {"hour": 2, "minute": 2}
